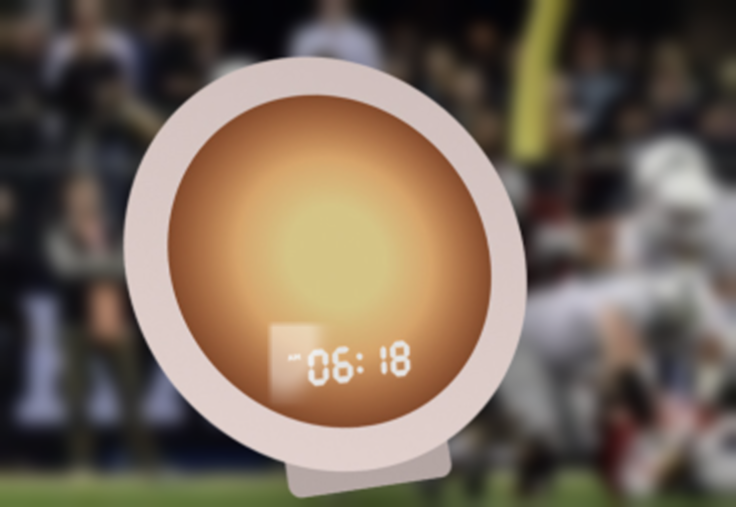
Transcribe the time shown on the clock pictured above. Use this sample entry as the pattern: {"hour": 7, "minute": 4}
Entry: {"hour": 6, "minute": 18}
